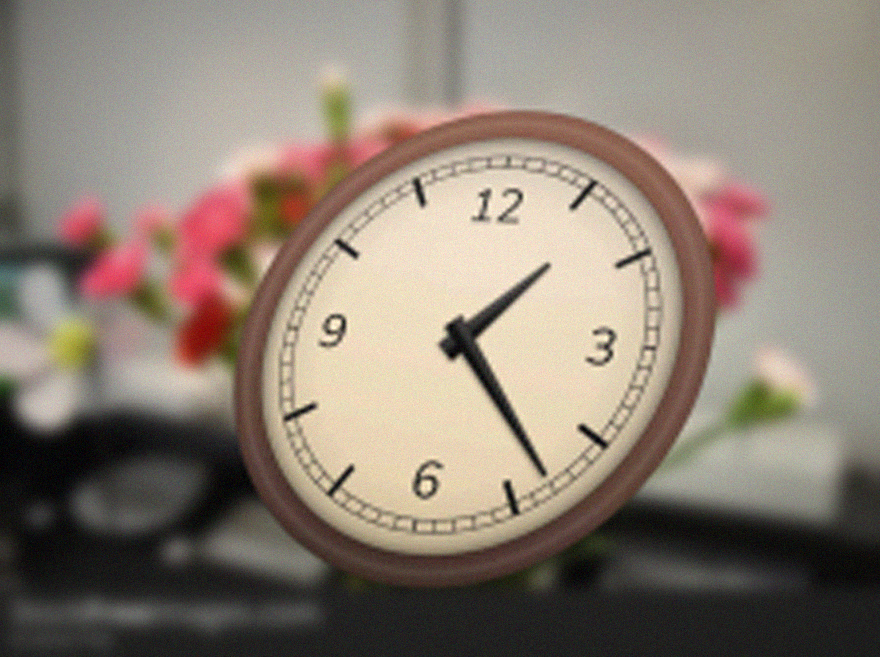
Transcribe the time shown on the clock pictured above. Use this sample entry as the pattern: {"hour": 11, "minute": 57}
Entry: {"hour": 1, "minute": 23}
